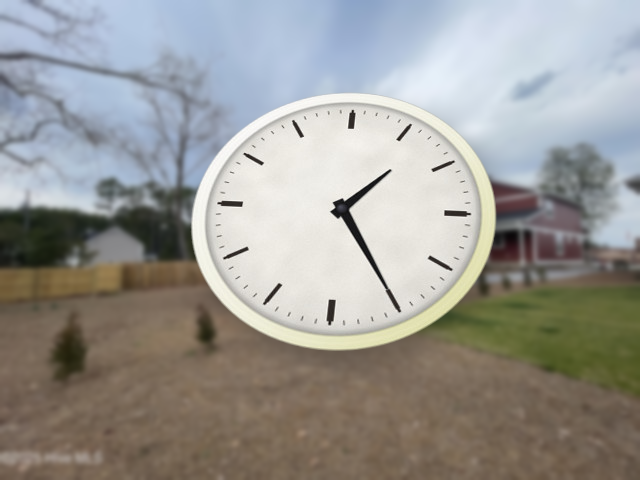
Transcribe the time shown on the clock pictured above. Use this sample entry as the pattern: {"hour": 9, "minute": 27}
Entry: {"hour": 1, "minute": 25}
